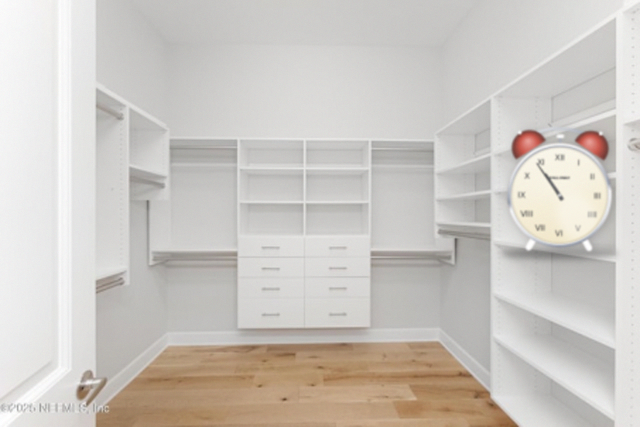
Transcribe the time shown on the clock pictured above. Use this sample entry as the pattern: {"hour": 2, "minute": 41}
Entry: {"hour": 10, "minute": 54}
